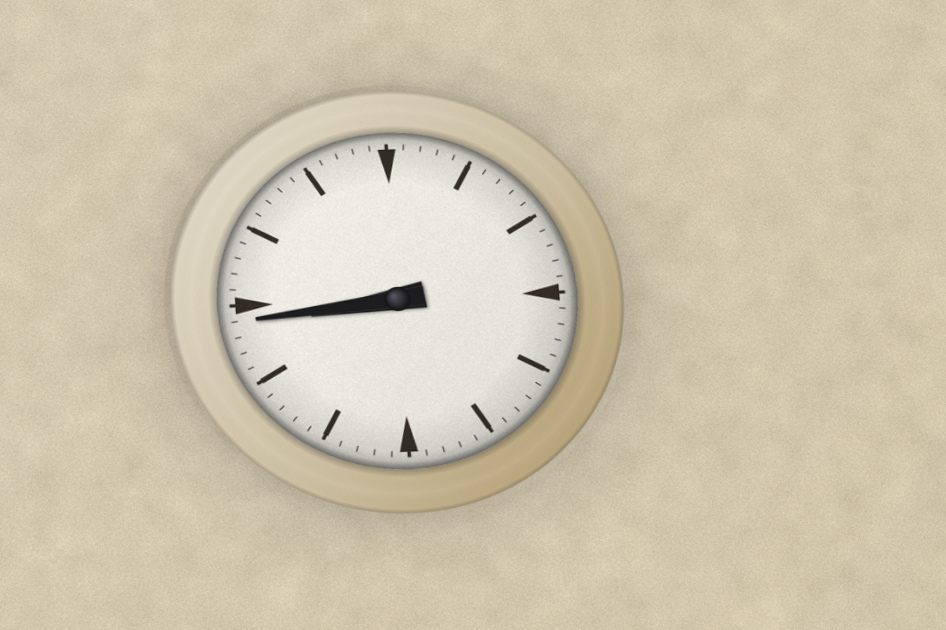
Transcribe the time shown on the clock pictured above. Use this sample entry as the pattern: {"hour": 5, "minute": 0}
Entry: {"hour": 8, "minute": 44}
